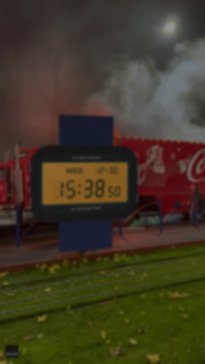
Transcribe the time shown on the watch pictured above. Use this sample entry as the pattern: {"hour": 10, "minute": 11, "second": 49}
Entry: {"hour": 15, "minute": 38, "second": 50}
